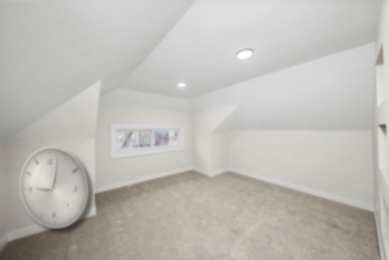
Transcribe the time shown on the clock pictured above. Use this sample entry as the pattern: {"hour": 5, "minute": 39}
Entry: {"hour": 9, "minute": 3}
